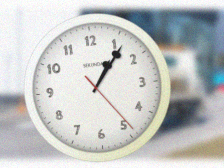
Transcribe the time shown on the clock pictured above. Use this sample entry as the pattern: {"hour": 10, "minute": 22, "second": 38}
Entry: {"hour": 1, "minute": 6, "second": 24}
